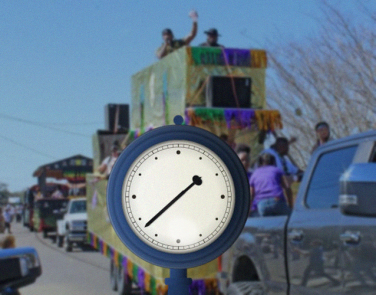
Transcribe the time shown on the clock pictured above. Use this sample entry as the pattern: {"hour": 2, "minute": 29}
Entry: {"hour": 1, "minute": 38}
